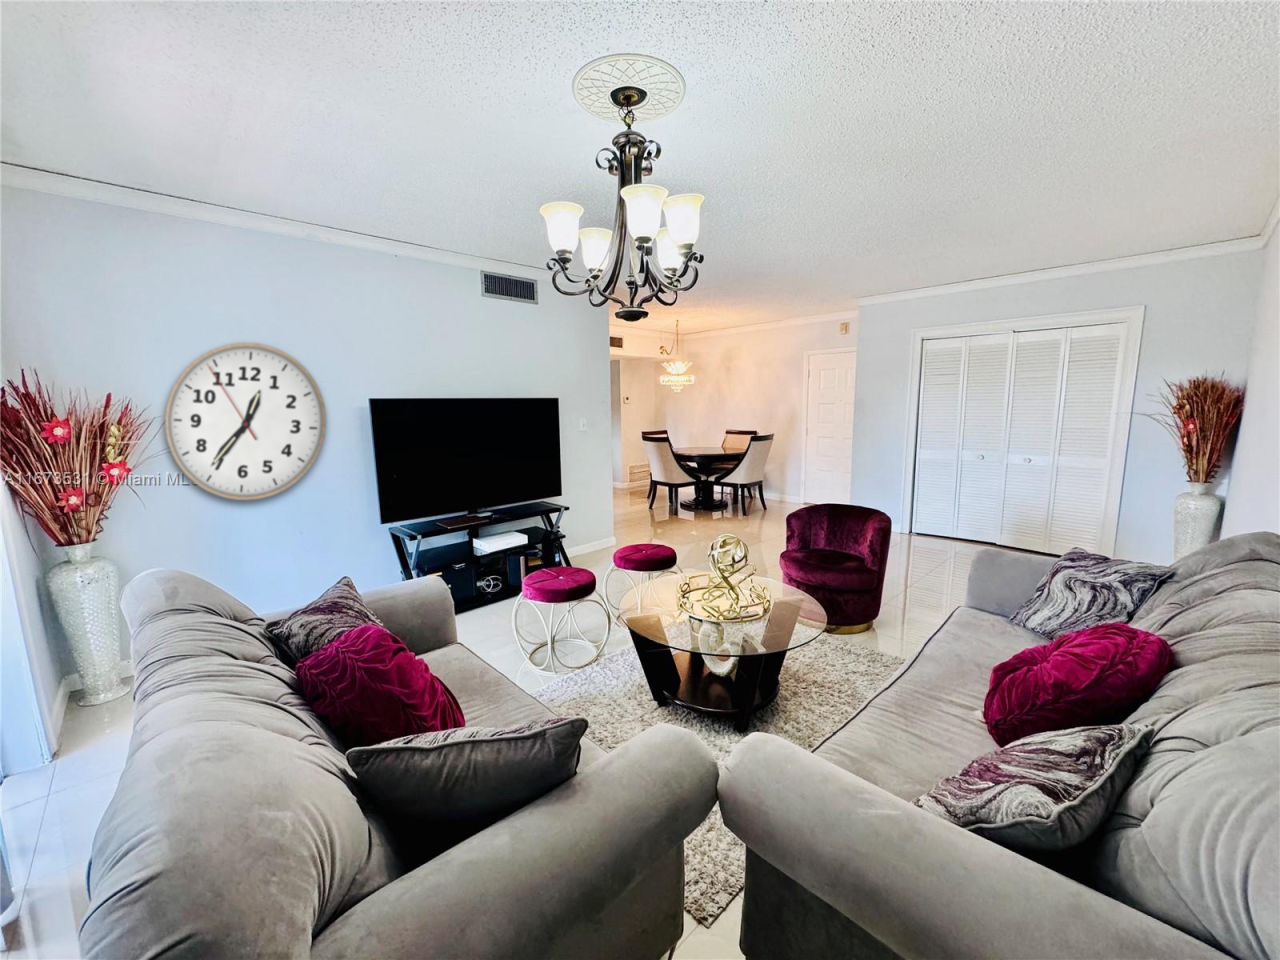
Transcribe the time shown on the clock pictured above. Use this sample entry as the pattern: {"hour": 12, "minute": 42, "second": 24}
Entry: {"hour": 12, "minute": 35, "second": 54}
